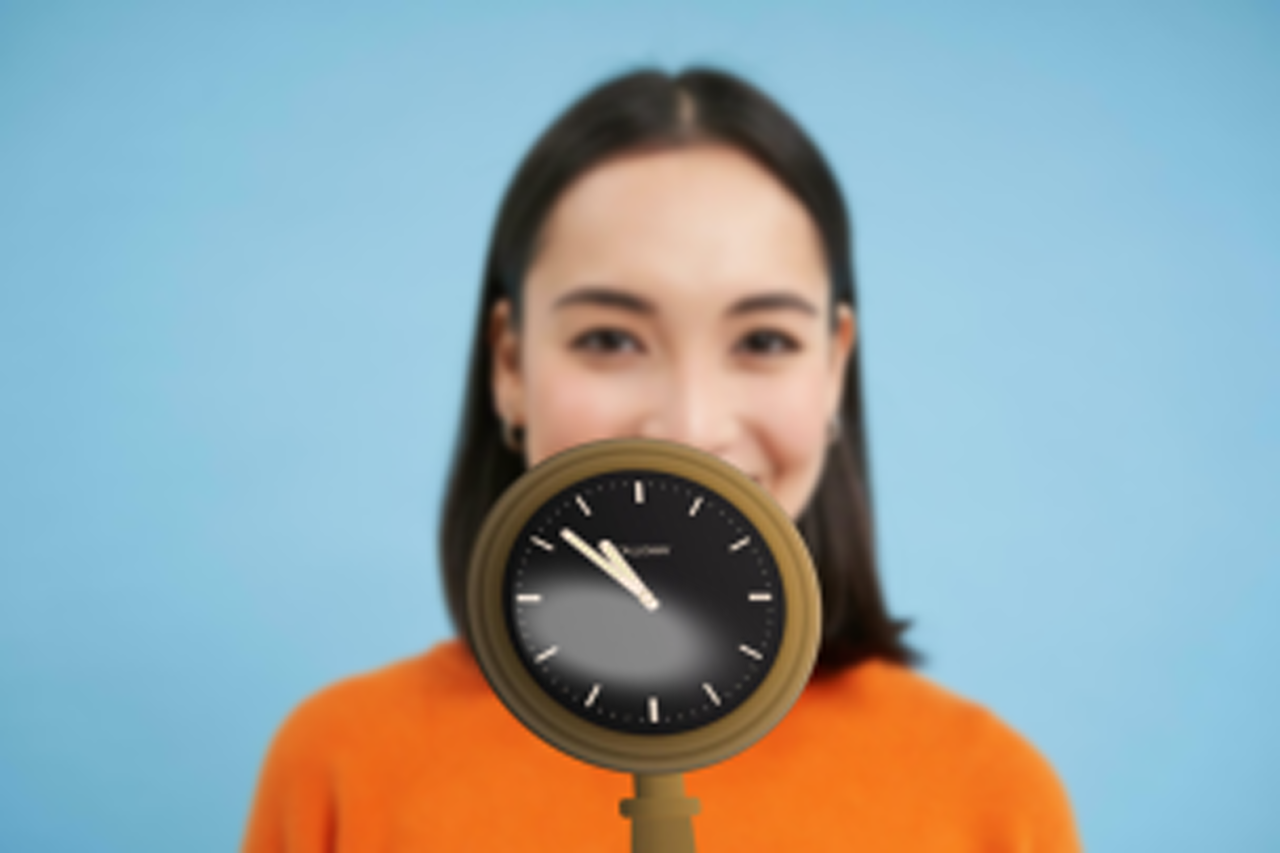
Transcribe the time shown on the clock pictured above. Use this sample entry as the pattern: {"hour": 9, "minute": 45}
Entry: {"hour": 10, "minute": 52}
